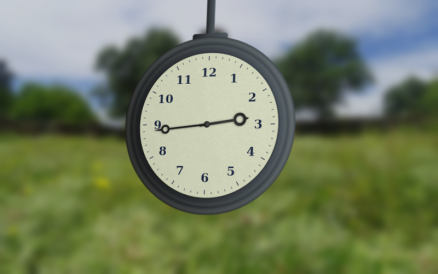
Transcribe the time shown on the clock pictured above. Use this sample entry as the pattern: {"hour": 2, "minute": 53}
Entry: {"hour": 2, "minute": 44}
